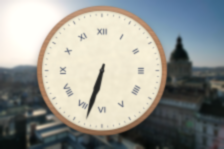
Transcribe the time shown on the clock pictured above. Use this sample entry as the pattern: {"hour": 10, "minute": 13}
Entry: {"hour": 6, "minute": 33}
